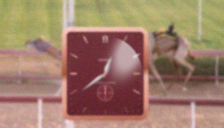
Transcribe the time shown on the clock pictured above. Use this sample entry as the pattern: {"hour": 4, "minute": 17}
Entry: {"hour": 12, "minute": 39}
